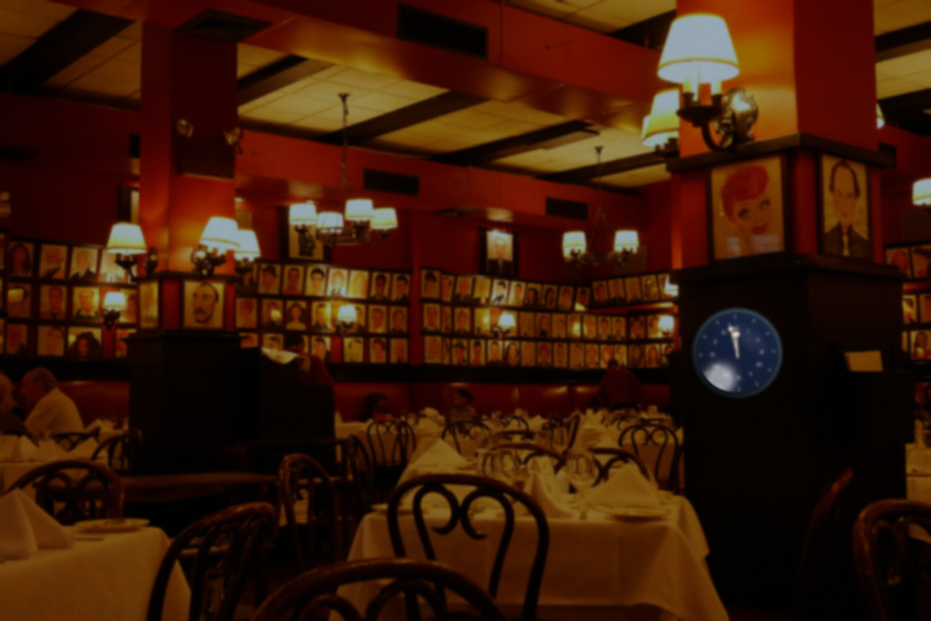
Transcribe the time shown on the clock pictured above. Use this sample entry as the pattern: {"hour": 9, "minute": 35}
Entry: {"hour": 11, "minute": 58}
